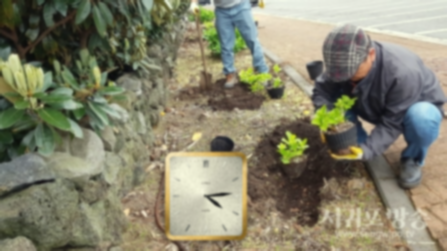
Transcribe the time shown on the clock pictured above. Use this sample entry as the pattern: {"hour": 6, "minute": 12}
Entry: {"hour": 4, "minute": 14}
